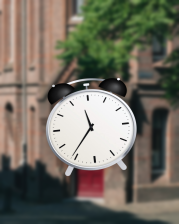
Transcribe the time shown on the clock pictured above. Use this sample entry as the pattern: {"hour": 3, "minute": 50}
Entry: {"hour": 11, "minute": 36}
